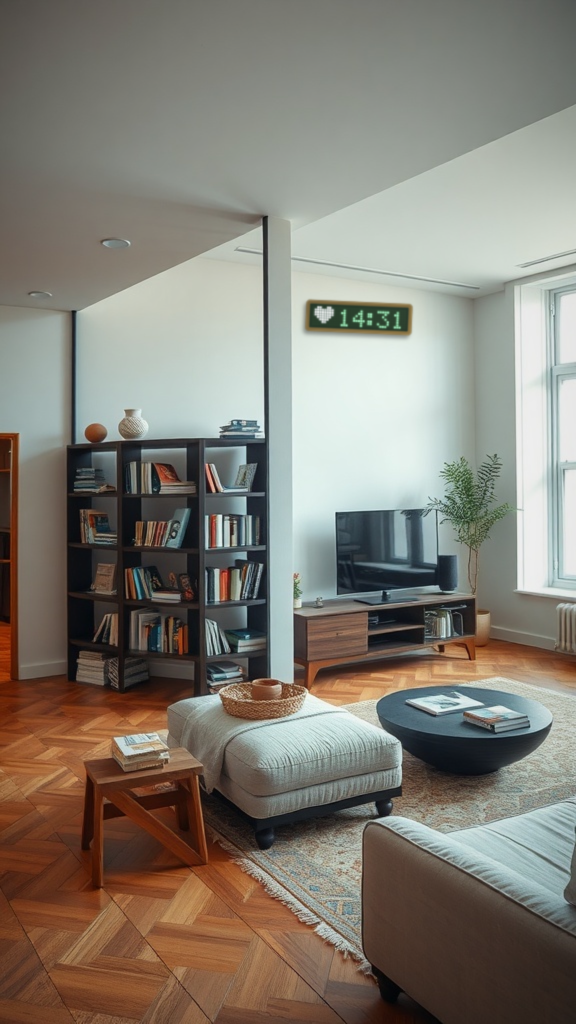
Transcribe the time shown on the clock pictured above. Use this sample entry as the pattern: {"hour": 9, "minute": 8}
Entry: {"hour": 14, "minute": 31}
